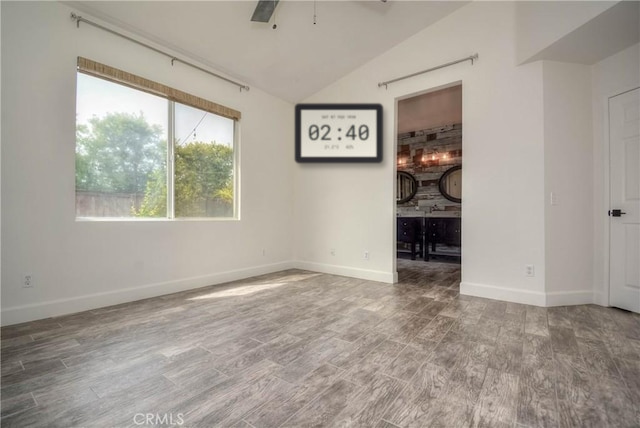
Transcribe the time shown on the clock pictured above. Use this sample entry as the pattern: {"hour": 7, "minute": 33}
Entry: {"hour": 2, "minute": 40}
